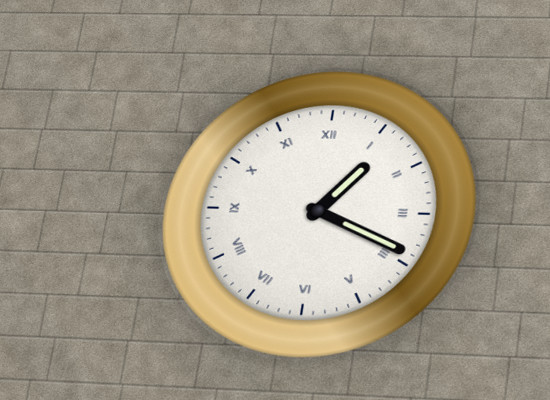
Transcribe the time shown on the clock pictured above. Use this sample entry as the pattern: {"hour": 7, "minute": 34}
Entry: {"hour": 1, "minute": 19}
